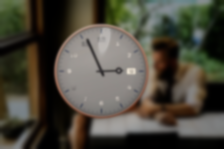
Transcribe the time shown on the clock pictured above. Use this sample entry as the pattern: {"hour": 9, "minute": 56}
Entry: {"hour": 2, "minute": 56}
